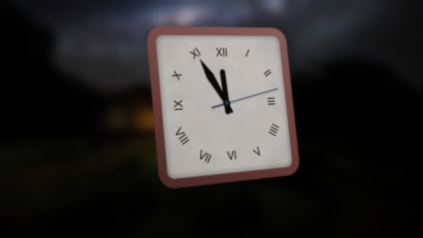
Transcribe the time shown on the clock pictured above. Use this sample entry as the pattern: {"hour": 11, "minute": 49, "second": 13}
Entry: {"hour": 11, "minute": 55, "second": 13}
